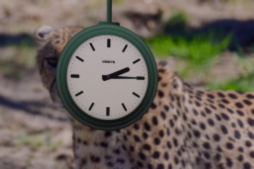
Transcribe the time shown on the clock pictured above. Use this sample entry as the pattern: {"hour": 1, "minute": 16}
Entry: {"hour": 2, "minute": 15}
